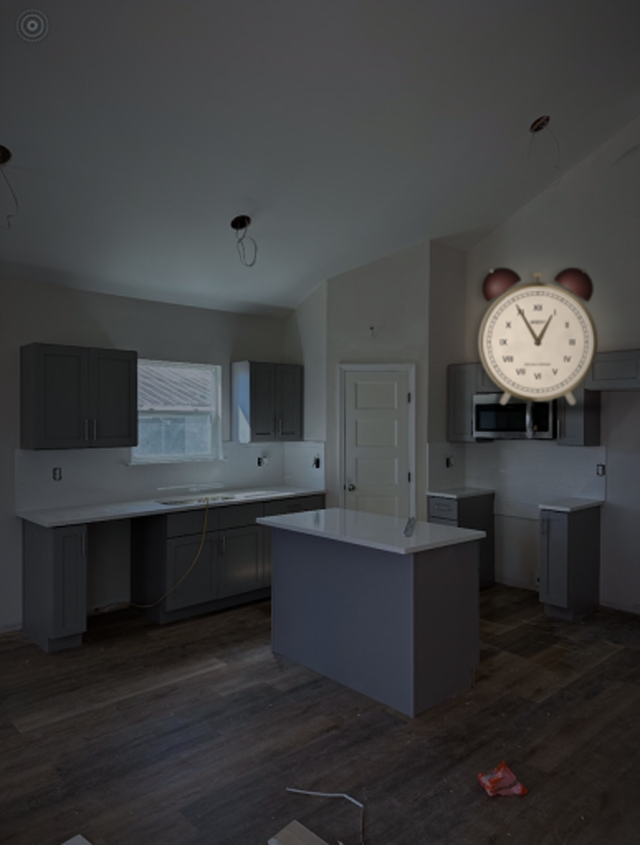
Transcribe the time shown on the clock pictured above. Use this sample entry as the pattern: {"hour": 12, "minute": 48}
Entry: {"hour": 12, "minute": 55}
